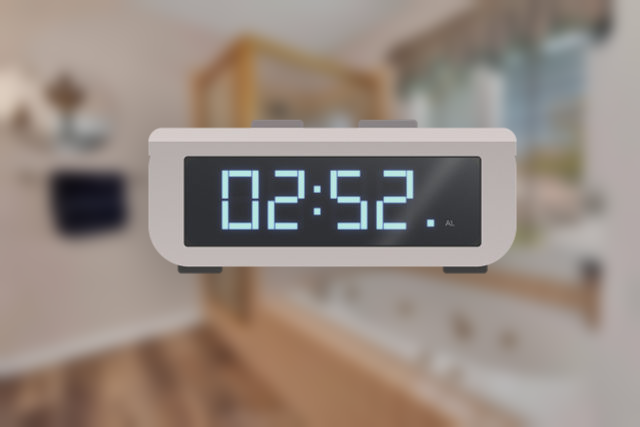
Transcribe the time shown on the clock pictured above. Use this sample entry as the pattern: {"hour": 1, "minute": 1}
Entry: {"hour": 2, "minute": 52}
